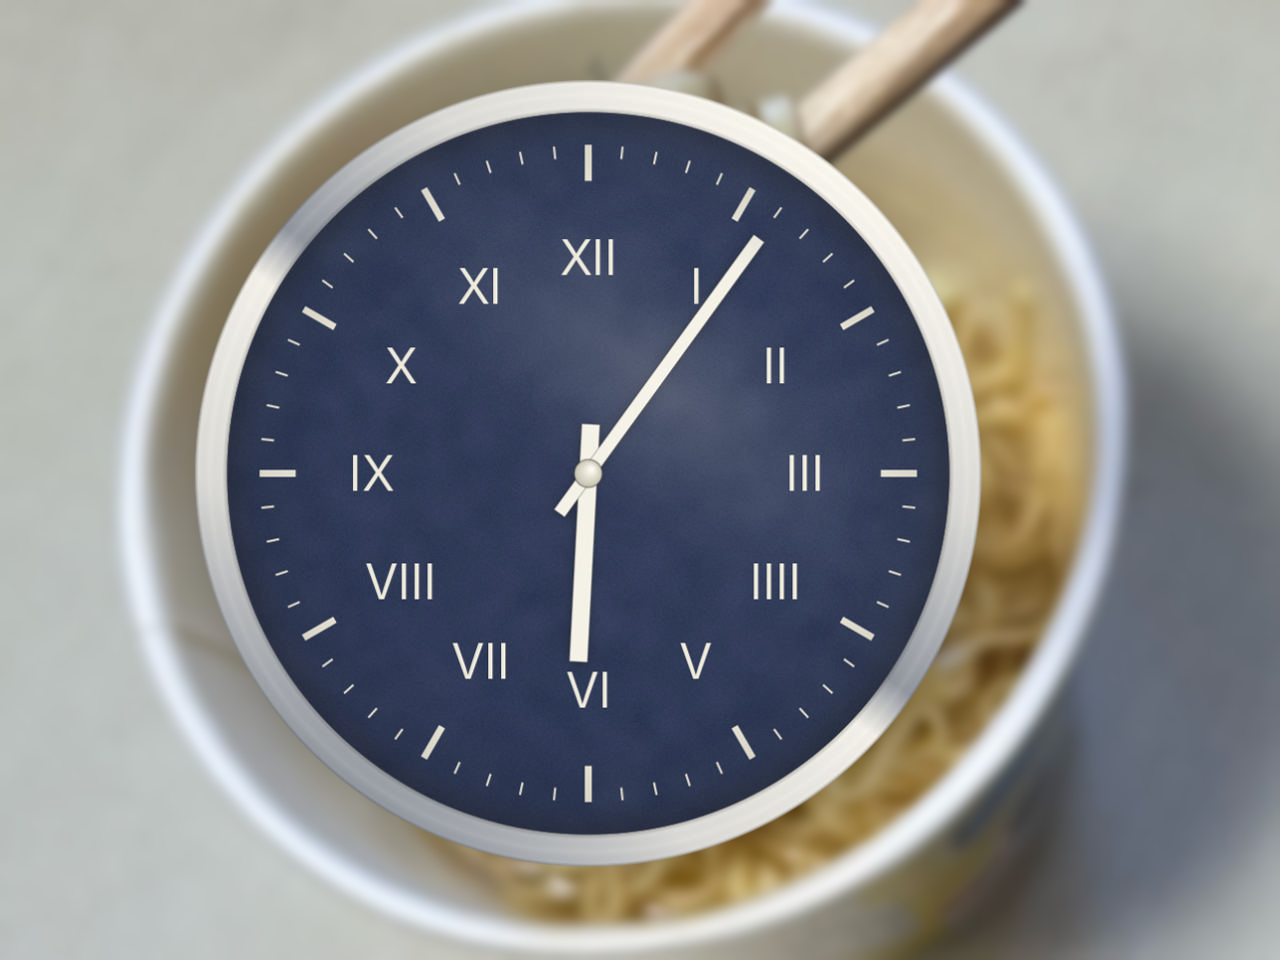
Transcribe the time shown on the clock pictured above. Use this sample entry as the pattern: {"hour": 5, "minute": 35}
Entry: {"hour": 6, "minute": 6}
